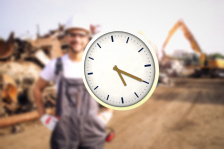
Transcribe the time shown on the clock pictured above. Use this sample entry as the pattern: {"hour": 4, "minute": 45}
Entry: {"hour": 5, "minute": 20}
